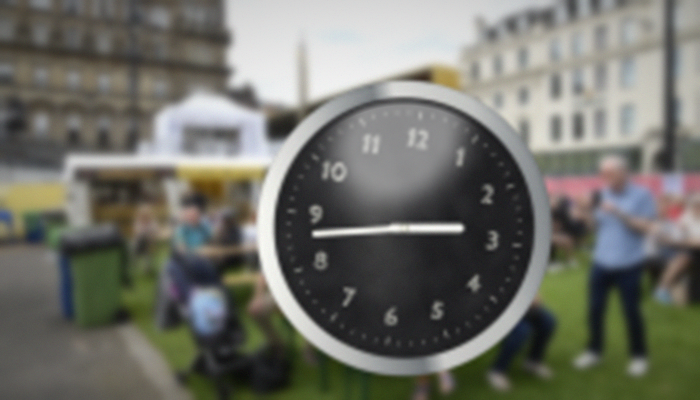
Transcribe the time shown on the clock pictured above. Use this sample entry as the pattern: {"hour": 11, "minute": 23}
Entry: {"hour": 2, "minute": 43}
